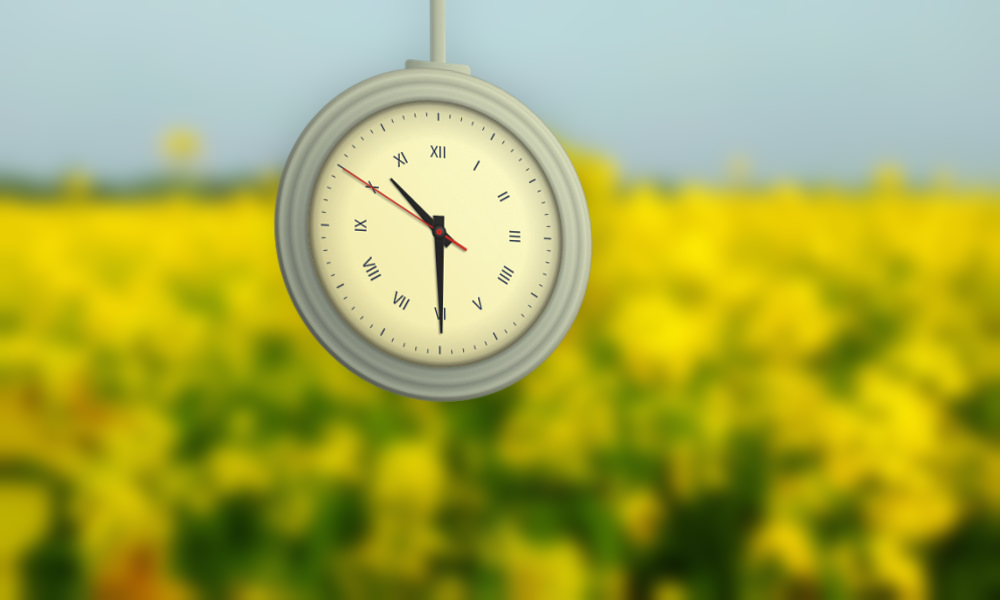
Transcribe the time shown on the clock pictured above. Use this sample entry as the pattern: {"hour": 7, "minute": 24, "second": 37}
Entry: {"hour": 10, "minute": 29, "second": 50}
